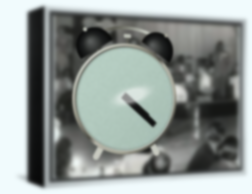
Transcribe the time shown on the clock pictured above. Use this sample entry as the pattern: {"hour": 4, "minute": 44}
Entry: {"hour": 4, "minute": 22}
